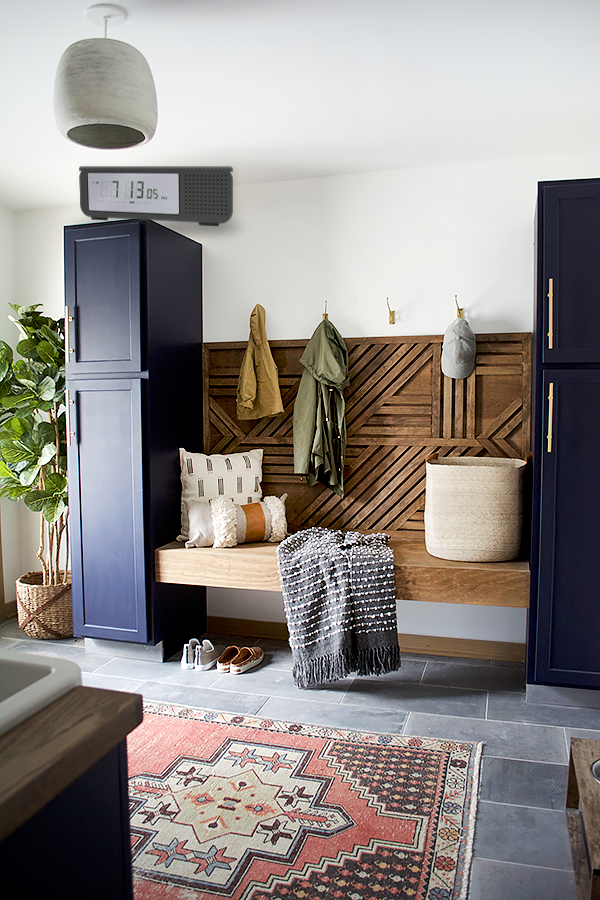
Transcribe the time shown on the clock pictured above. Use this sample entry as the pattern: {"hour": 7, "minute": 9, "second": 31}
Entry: {"hour": 7, "minute": 13, "second": 5}
